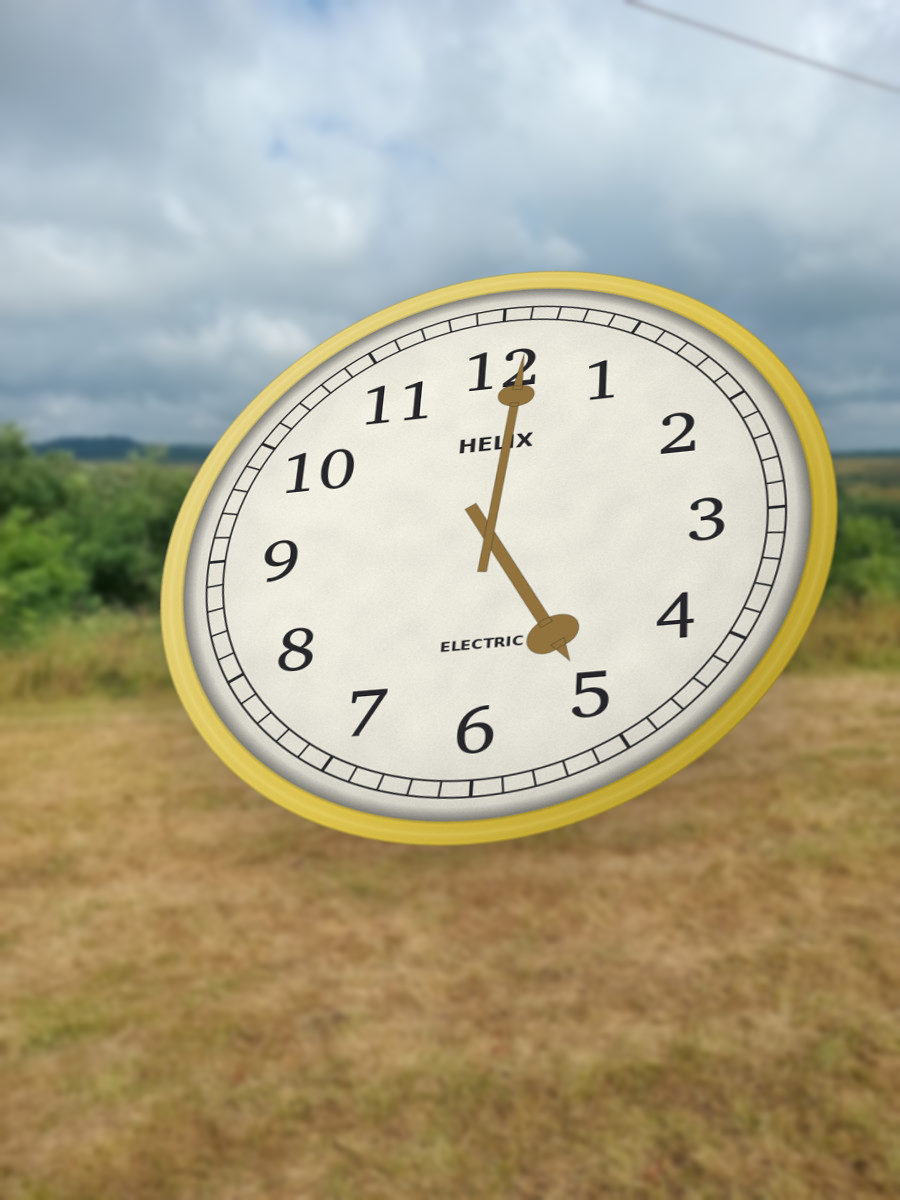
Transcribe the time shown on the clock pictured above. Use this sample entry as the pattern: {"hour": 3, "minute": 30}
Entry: {"hour": 5, "minute": 1}
